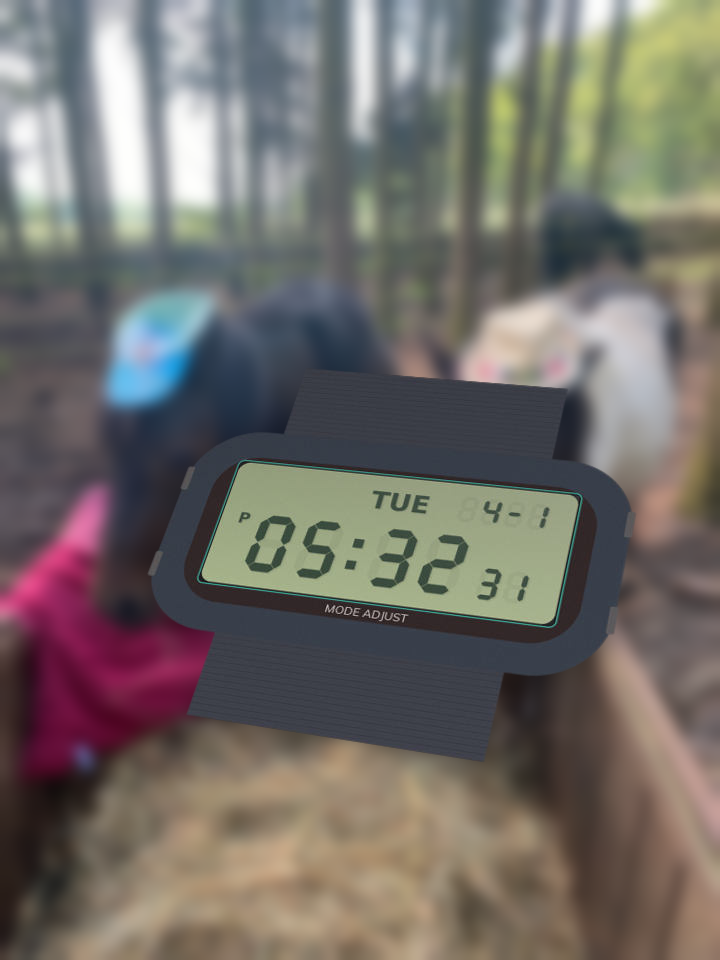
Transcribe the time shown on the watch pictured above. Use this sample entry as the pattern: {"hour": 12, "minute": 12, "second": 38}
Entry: {"hour": 5, "minute": 32, "second": 31}
